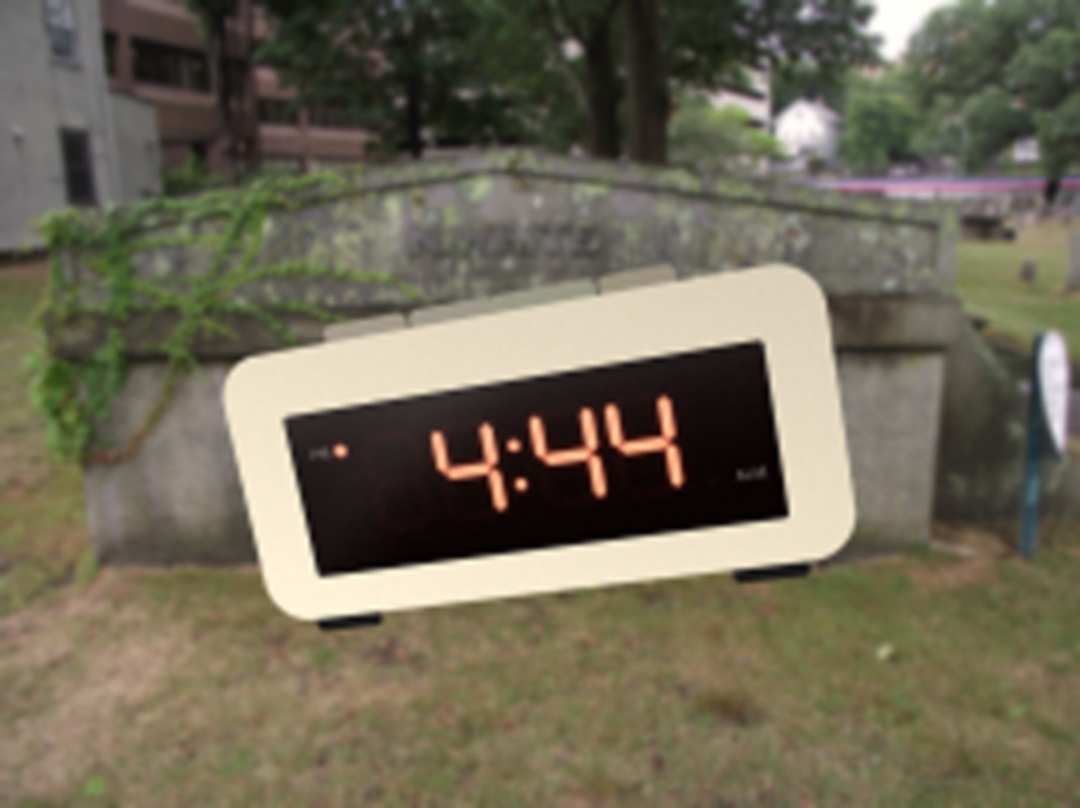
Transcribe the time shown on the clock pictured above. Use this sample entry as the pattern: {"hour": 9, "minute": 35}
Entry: {"hour": 4, "minute": 44}
